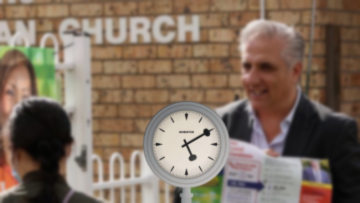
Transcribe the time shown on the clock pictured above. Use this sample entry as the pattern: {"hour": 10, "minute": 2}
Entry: {"hour": 5, "minute": 10}
